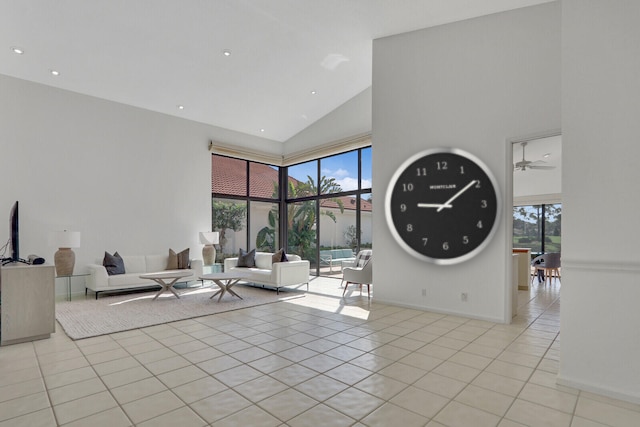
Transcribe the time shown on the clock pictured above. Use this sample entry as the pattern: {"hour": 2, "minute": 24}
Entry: {"hour": 9, "minute": 9}
